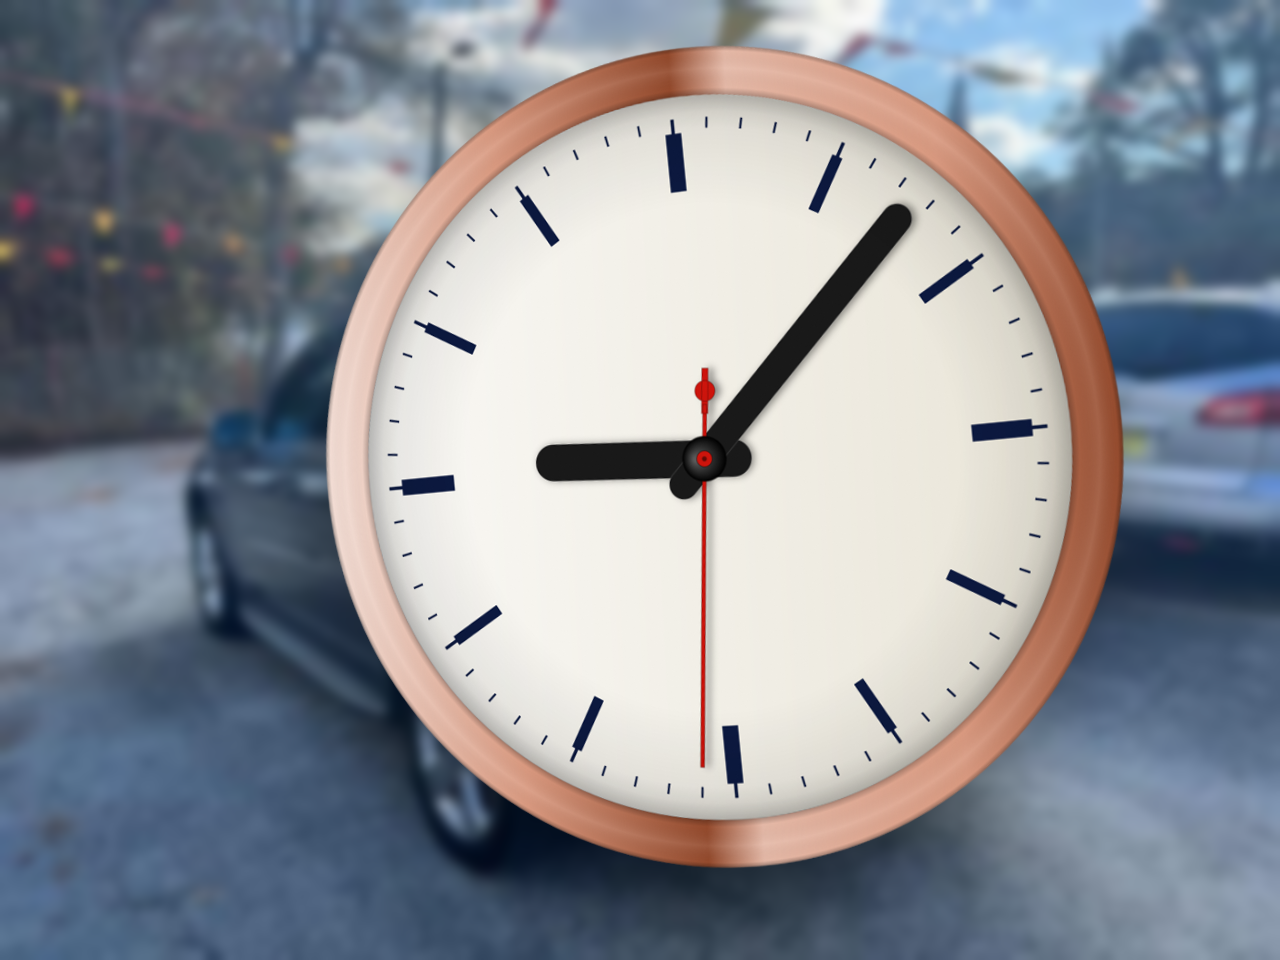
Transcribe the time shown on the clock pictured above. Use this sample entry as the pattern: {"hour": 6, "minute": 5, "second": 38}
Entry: {"hour": 9, "minute": 7, "second": 31}
